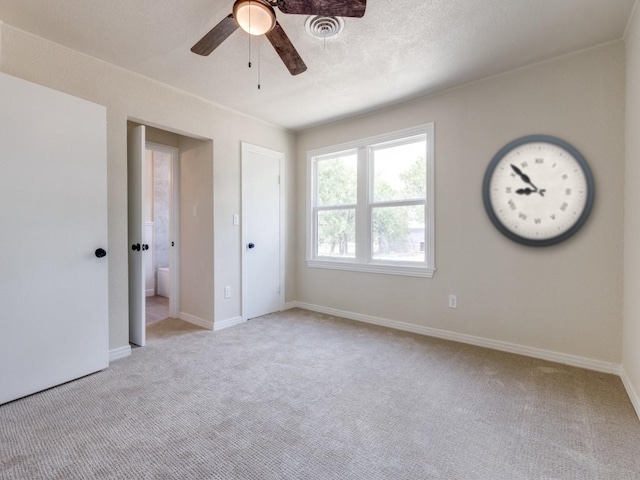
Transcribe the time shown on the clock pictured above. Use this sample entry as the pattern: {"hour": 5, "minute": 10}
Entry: {"hour": 8, "minute": 52}
